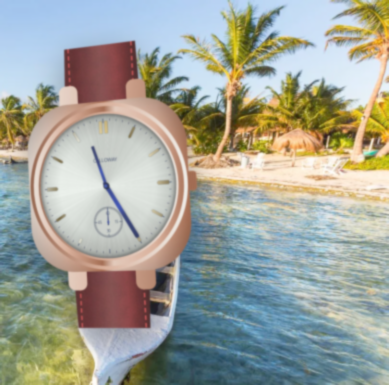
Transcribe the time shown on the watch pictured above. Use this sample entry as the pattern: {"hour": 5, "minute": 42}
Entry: {"hour": 11, "minute": 25}
